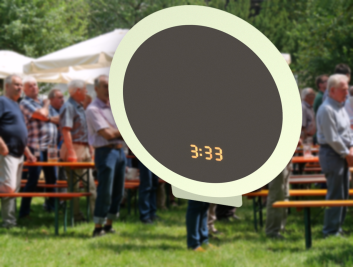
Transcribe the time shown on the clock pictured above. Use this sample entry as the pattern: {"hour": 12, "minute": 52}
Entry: {"hour": 3, "minute": 33}
